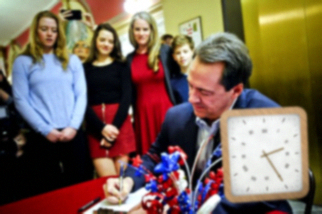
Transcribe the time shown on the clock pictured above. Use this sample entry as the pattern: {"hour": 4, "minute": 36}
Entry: {"hour": 2, "minute": 25}
